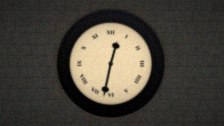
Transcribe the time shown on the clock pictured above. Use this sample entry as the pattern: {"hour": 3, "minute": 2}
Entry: {"hour": 12, "minute": 32}
